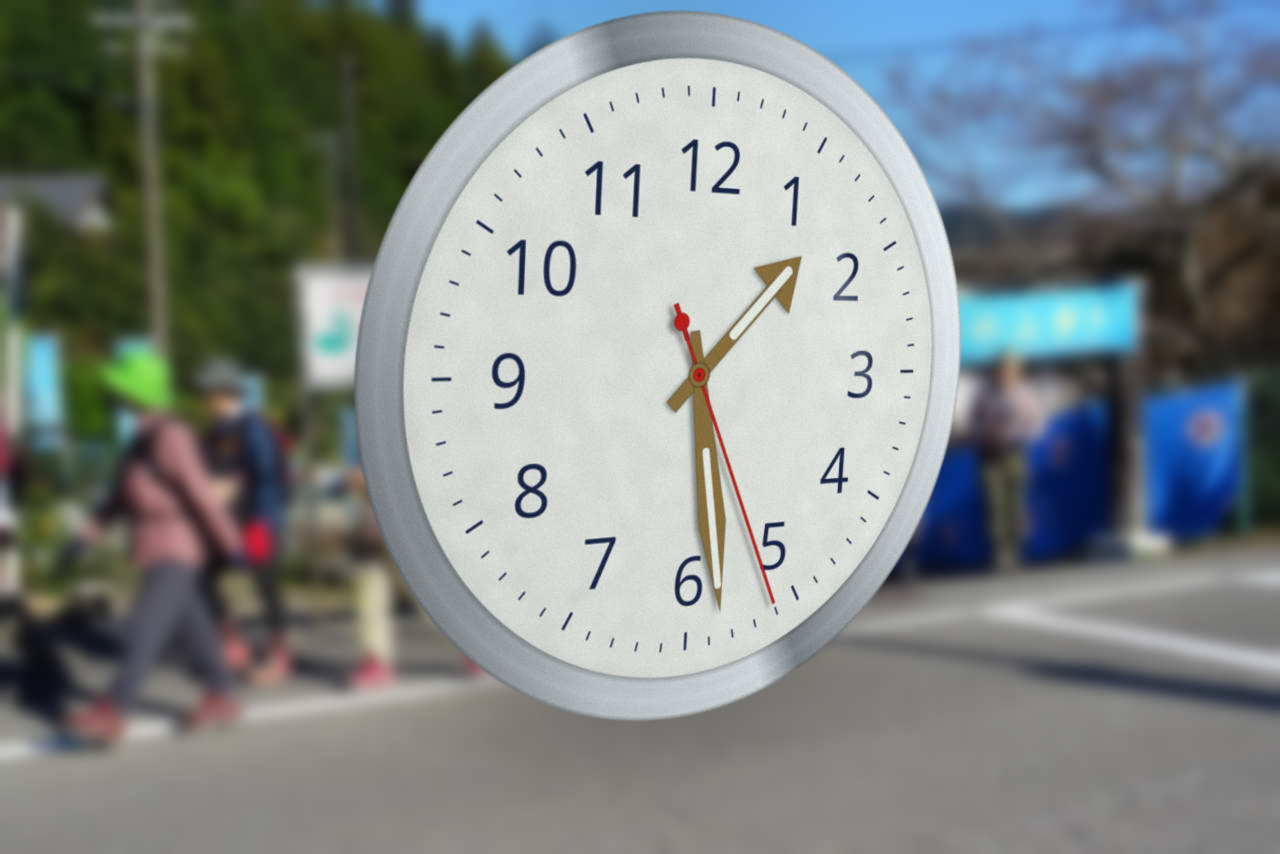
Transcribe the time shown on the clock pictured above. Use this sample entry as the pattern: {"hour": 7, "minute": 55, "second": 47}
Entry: {"hour": 1, "minute": 28, "second": 26}
